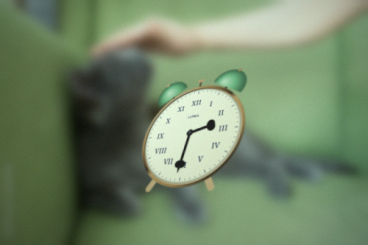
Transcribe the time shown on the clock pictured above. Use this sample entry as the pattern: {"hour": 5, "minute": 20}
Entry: {"hour": 2, "minute": 31}
